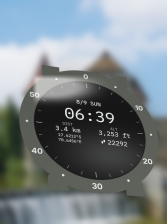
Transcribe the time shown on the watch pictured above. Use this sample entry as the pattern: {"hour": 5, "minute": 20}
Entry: {"hour": 6, "minute": 39}
